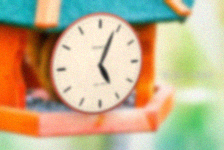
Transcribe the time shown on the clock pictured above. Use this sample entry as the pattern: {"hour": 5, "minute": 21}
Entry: {"hour": 5, "minute": 4}
